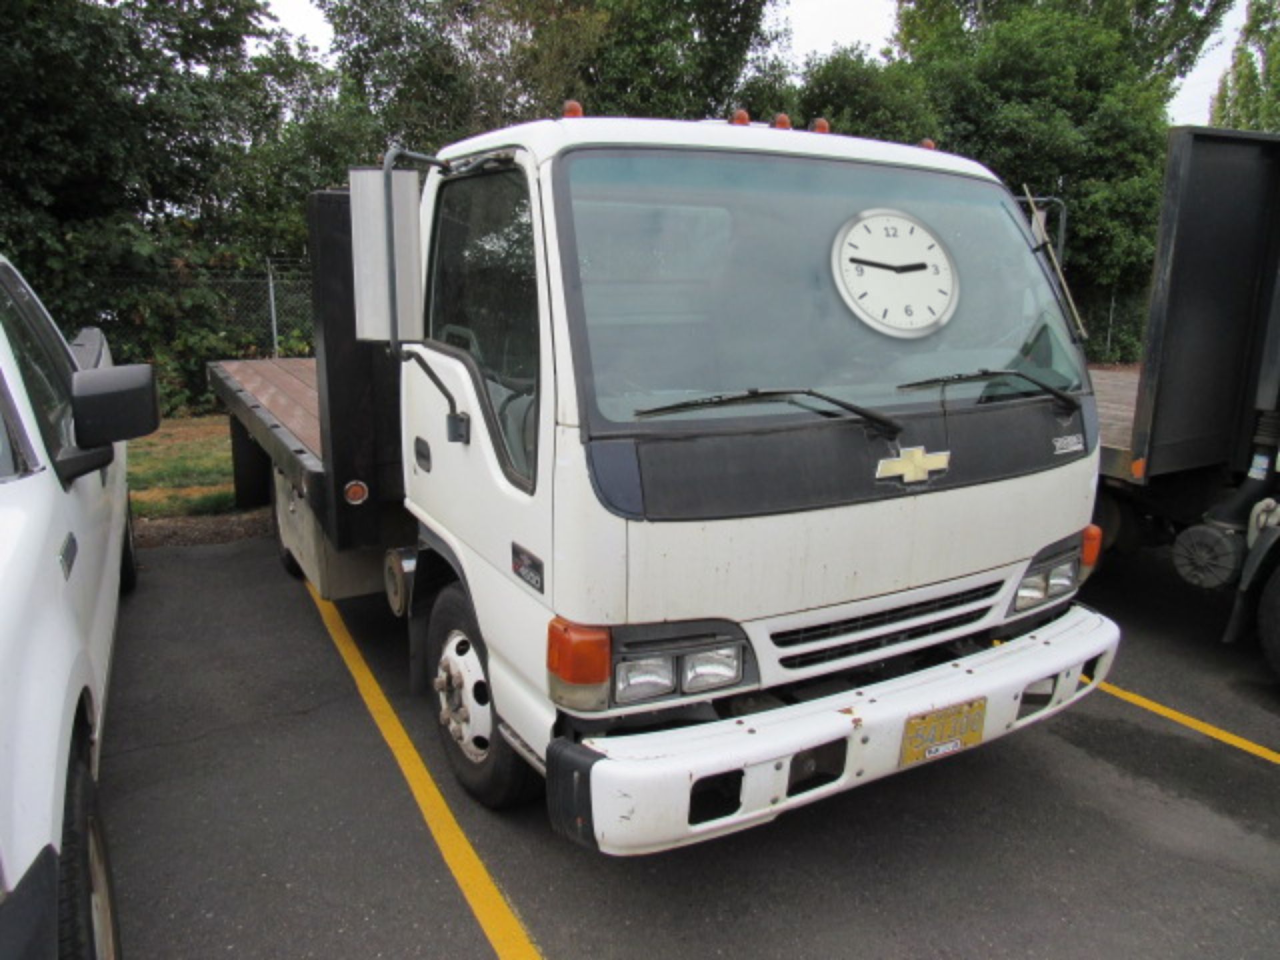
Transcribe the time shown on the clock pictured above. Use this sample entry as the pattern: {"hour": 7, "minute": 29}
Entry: {"hour": 2, "minute": 47}
